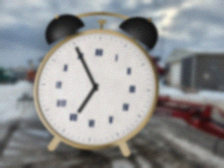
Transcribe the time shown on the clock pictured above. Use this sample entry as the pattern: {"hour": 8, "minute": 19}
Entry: {"hour": 6, "minute": 55}
